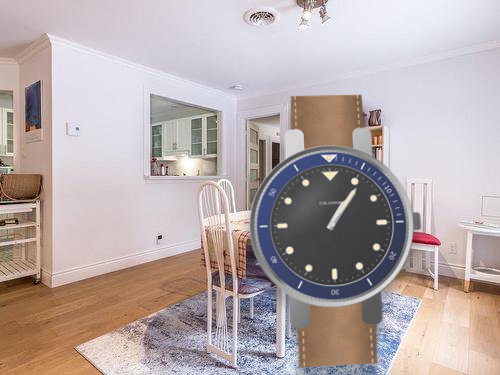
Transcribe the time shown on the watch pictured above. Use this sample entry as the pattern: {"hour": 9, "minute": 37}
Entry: {"hour": 1, "minute": 6}
